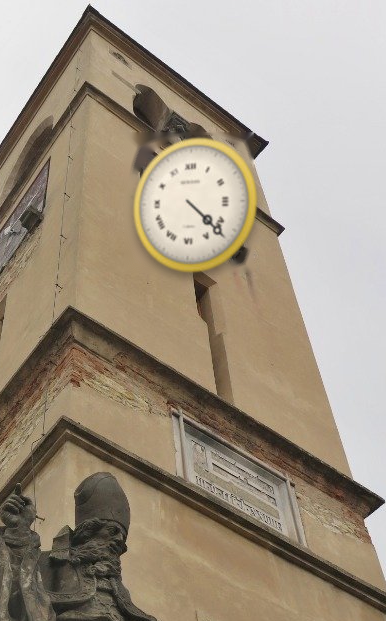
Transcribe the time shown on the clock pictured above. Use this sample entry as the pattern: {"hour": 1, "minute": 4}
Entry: {"hour": 4, "minute": 22}
